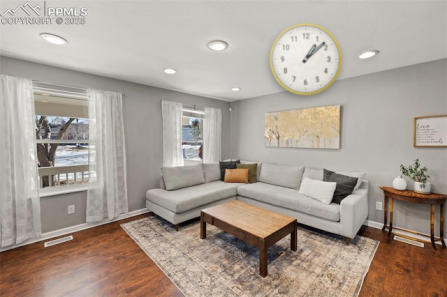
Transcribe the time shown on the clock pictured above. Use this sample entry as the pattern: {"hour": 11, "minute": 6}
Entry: {"hour": 1, "minute": 8}
